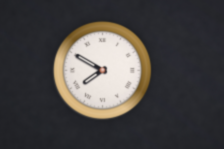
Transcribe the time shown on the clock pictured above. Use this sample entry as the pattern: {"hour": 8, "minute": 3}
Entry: {"hour": 7, "minute": 50}
